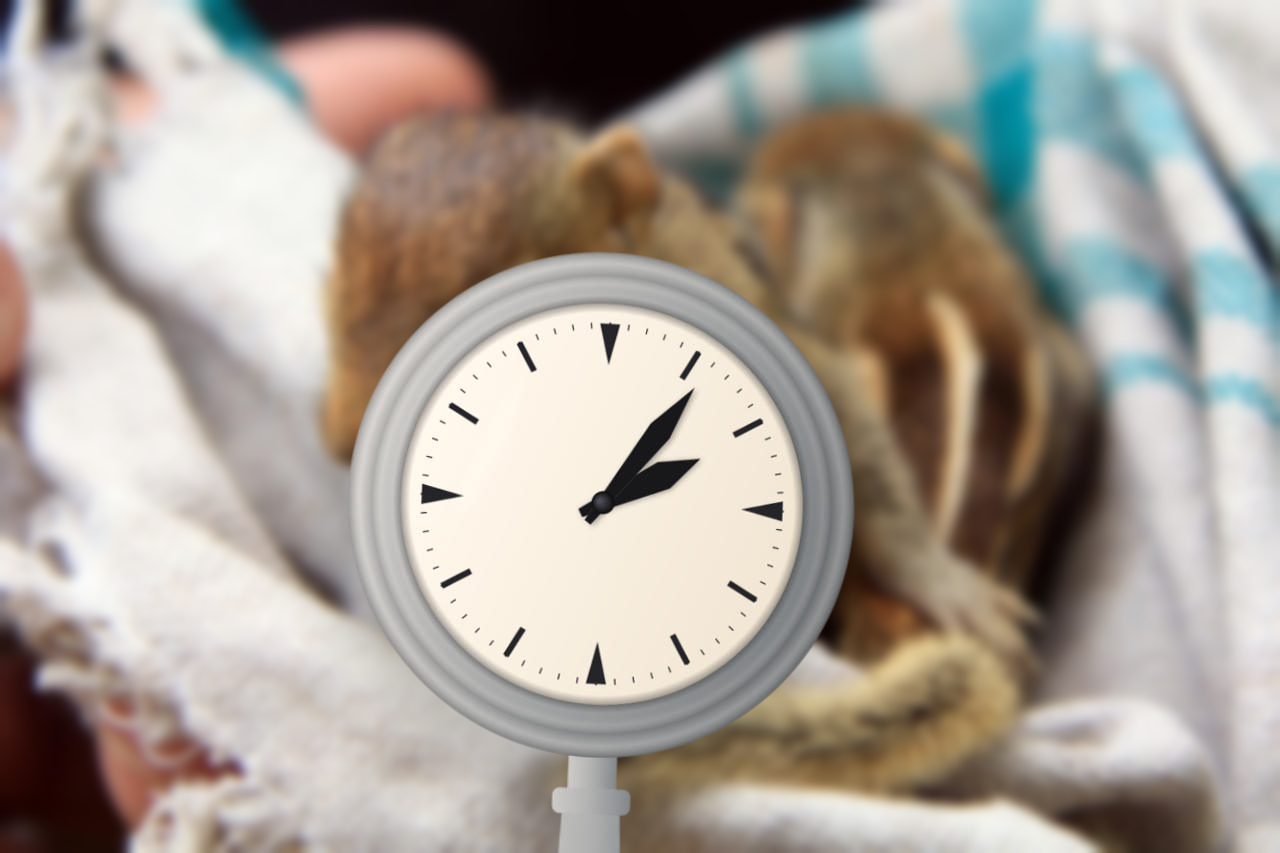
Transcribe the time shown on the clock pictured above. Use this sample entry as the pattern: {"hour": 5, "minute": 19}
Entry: {"hour": 2, "minute": 6}
